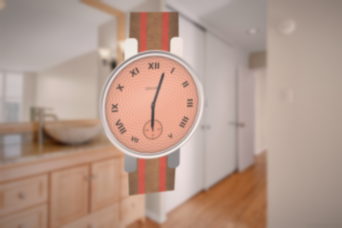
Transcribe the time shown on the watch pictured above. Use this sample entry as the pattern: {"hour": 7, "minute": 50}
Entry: {"hour": 6, "minute": 3}
